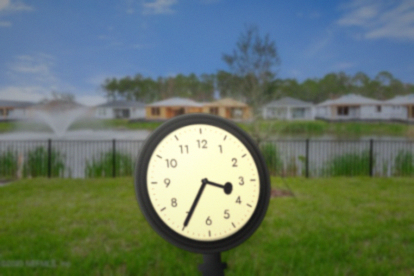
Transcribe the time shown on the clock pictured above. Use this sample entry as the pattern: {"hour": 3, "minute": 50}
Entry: {"hour": 3, "minute": 35}
